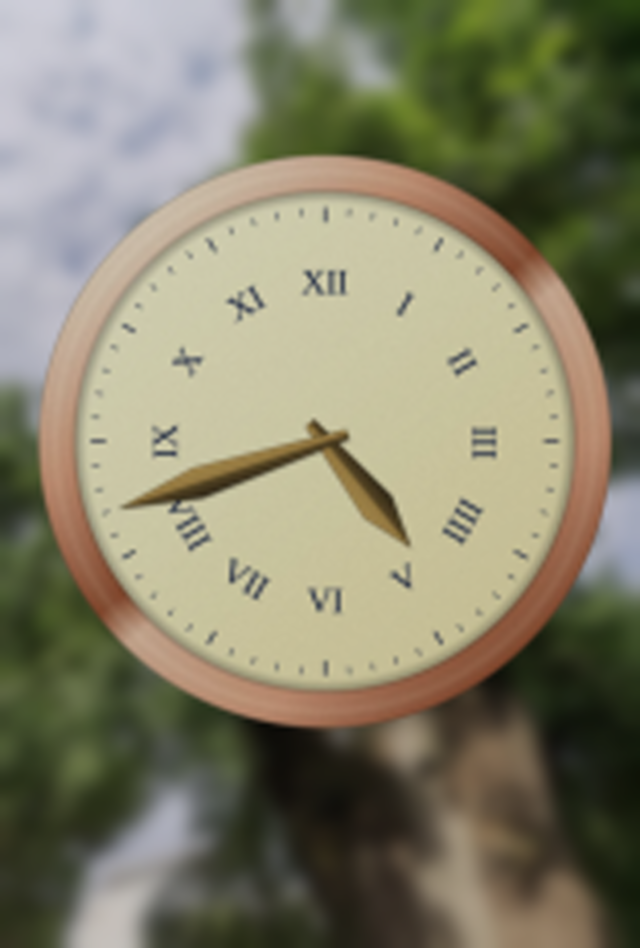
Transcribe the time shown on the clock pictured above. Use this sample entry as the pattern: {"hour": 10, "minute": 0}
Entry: {"hour": 4, "minute": 42}
